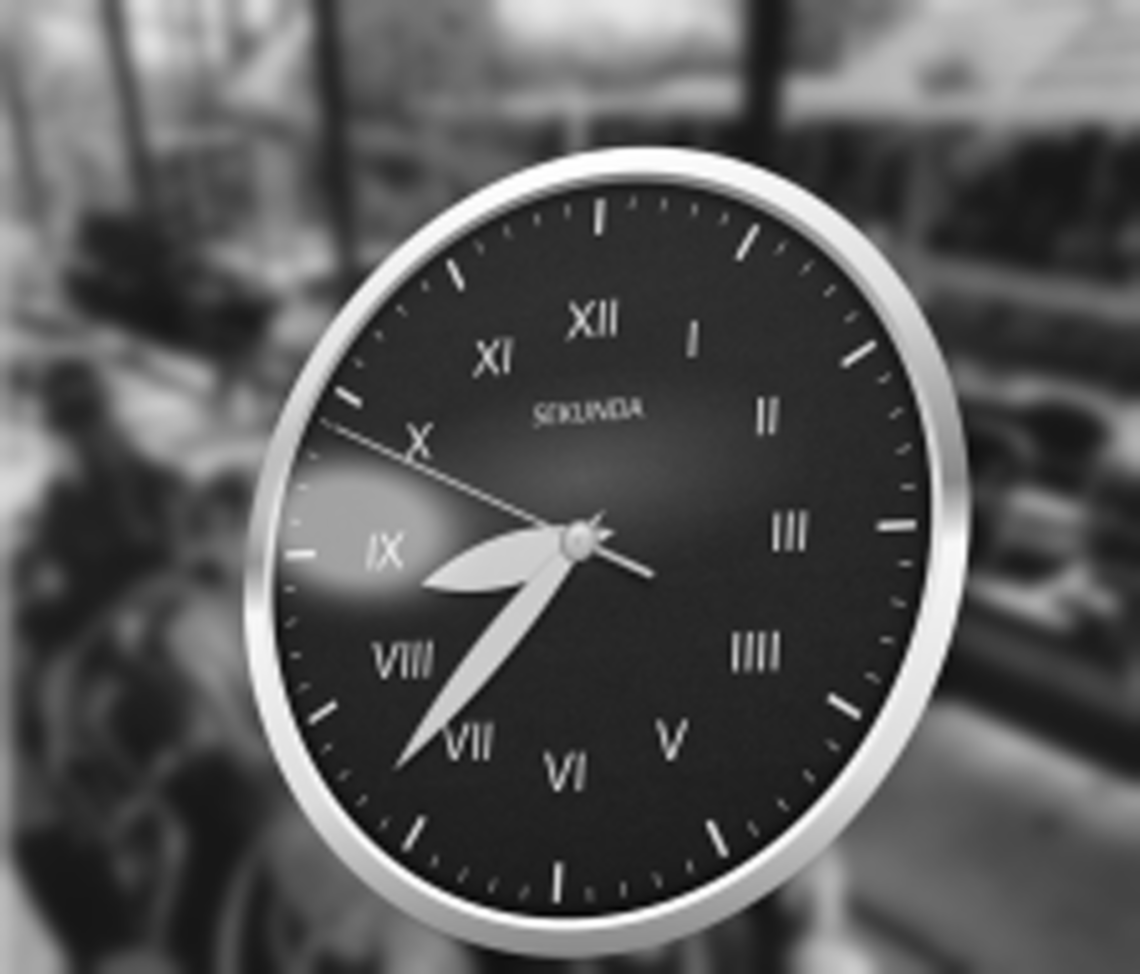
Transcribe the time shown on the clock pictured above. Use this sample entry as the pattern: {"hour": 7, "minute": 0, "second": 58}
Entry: {"hour": 8, "minute": 36, "second": 49}
